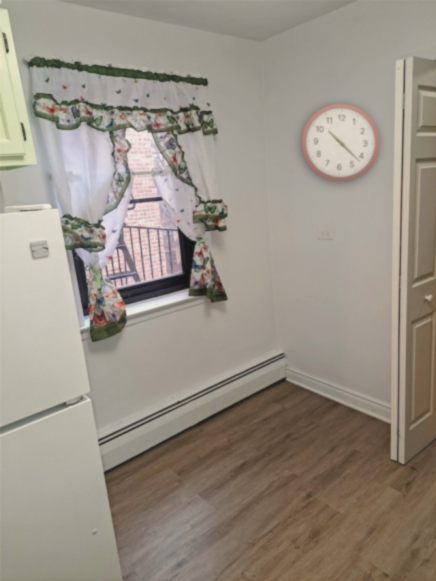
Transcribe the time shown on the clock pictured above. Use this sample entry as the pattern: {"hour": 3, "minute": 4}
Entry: {"hour": 10, "minute": 22}
